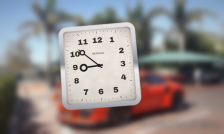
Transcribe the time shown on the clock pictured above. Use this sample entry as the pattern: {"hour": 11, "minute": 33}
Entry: {"hour": 8, "minute": 52}
